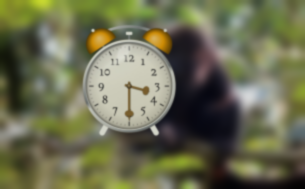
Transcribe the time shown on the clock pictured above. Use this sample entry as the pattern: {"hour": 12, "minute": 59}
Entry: {"hour": 3, "minute": 30}
